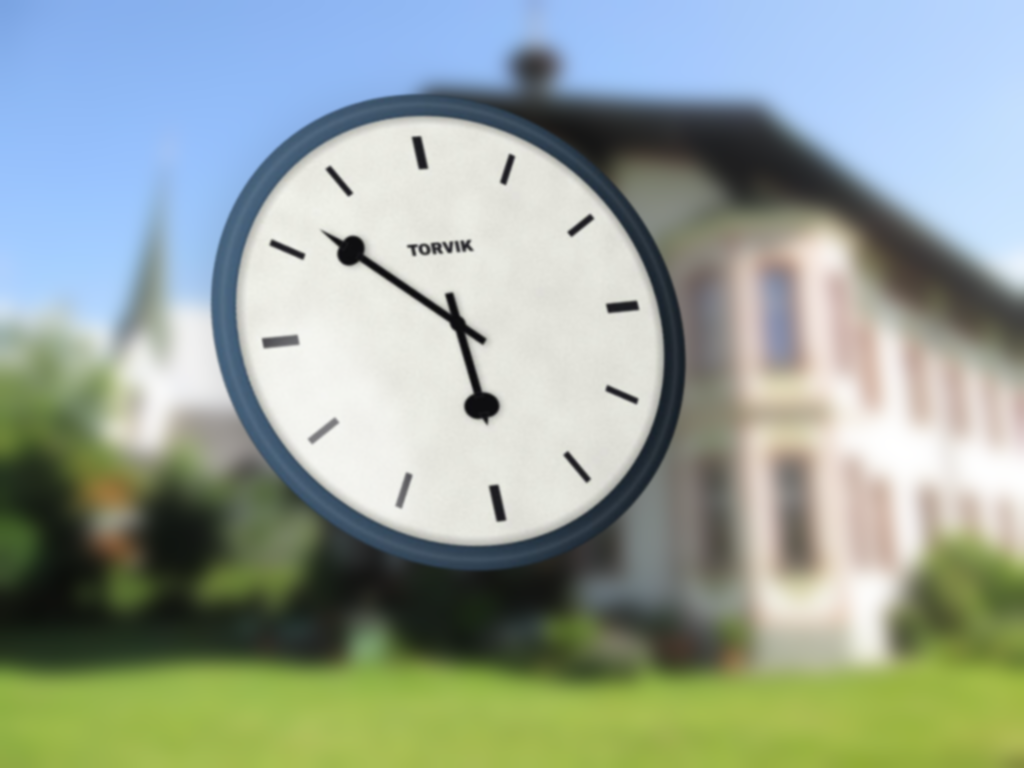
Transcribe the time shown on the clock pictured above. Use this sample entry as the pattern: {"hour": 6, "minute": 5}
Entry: {"hour": 5, "minute": 52}
